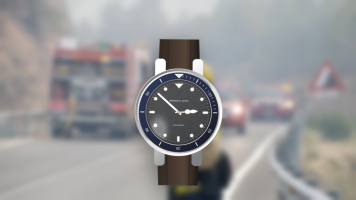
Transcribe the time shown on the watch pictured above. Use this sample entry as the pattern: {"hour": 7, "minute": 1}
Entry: {"hour": 2, "minute": 52}
